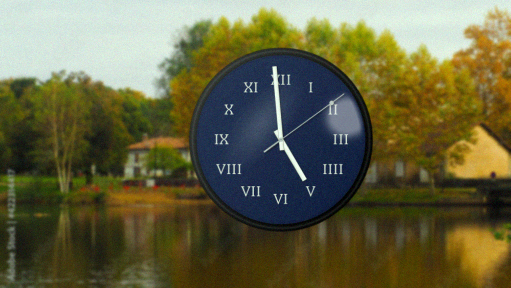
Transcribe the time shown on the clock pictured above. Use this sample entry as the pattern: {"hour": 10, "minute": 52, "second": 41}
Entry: {"hour": 4, "minute": 59, "second": 9}
